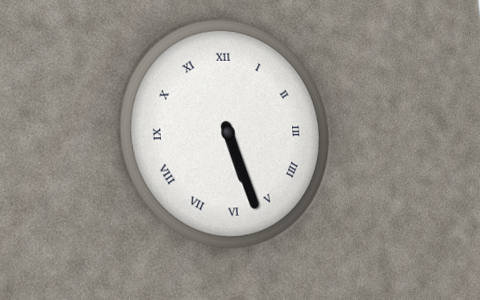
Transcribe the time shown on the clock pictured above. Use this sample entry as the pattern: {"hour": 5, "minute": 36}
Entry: {"hour": 5, "minute": 27}
